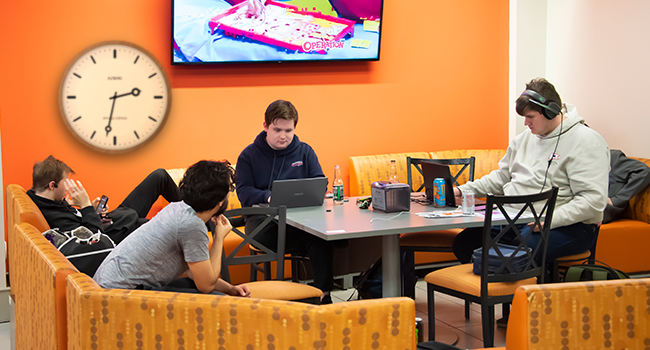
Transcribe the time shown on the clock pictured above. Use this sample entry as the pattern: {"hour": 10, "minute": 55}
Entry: {"hour": 2, "minute": 32}
